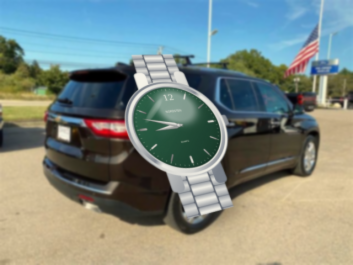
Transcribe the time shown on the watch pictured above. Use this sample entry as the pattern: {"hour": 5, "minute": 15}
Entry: {"hour": 8, "minute": 48}
